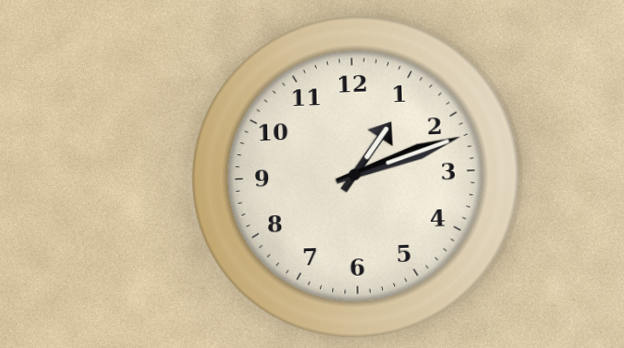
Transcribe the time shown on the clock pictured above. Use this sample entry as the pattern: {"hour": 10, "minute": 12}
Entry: {"hour": 1, "minute": 12}
